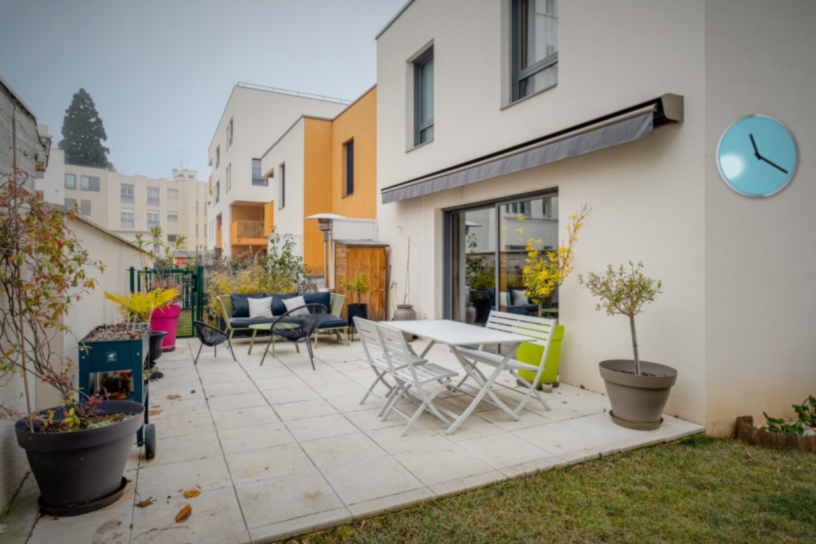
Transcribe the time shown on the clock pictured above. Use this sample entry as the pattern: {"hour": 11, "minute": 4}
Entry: {"hour": 11, "minute": 20}
